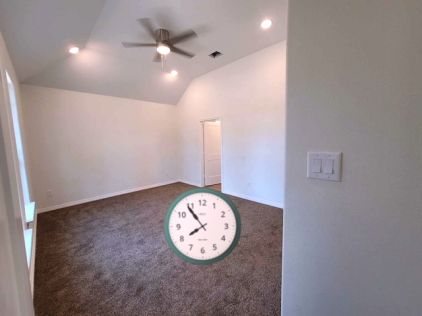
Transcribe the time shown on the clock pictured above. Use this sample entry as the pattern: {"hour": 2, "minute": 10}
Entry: {"hour": 7, "minute": 54}
